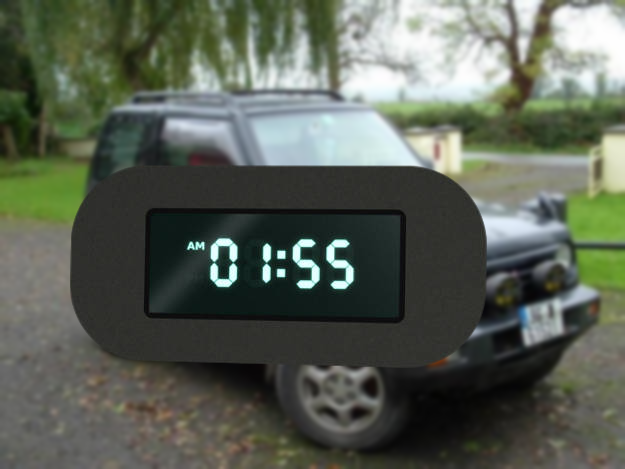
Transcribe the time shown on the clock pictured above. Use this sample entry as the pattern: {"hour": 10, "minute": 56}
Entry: {"hour": 1, "minute": 55}
